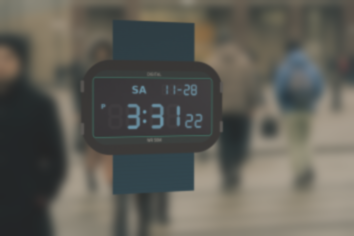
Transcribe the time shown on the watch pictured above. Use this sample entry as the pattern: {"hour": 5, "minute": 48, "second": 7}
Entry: {"hour": 3, "minute": 31, "second": 22}
